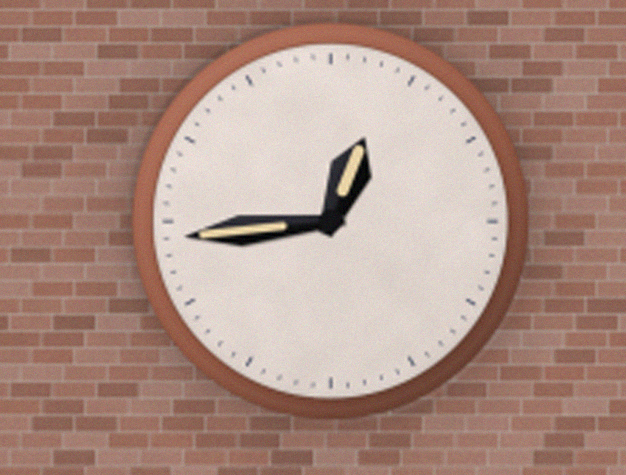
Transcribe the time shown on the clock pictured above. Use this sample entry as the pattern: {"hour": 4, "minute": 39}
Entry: {"hour": 12, "minute": 44}
